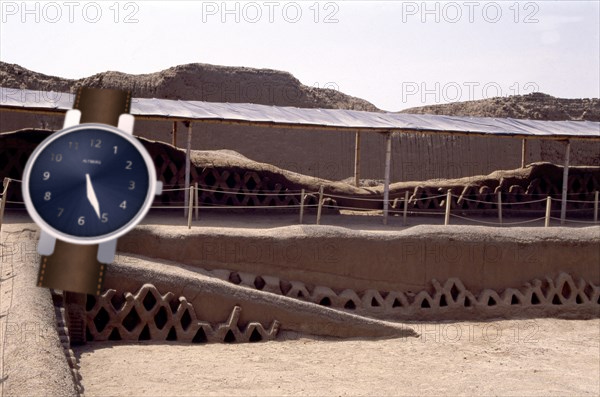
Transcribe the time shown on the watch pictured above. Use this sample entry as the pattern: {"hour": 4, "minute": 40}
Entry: {"hour": 5, "minute": 26}
